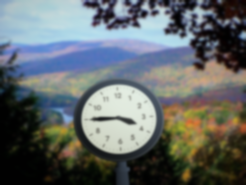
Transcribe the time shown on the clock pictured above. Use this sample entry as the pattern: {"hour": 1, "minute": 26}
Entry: {"hour": 3, "minute": 45}
